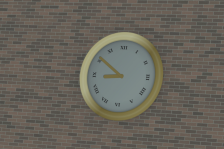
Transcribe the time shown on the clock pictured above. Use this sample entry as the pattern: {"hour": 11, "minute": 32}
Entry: {"hour": 8, "minute": 51}
